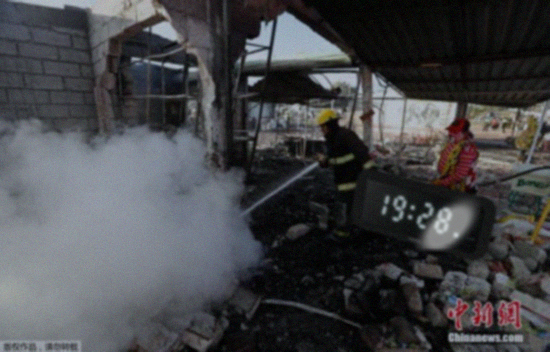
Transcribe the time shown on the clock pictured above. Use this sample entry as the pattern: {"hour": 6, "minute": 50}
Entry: {"hour": 19, "minute": 28}
